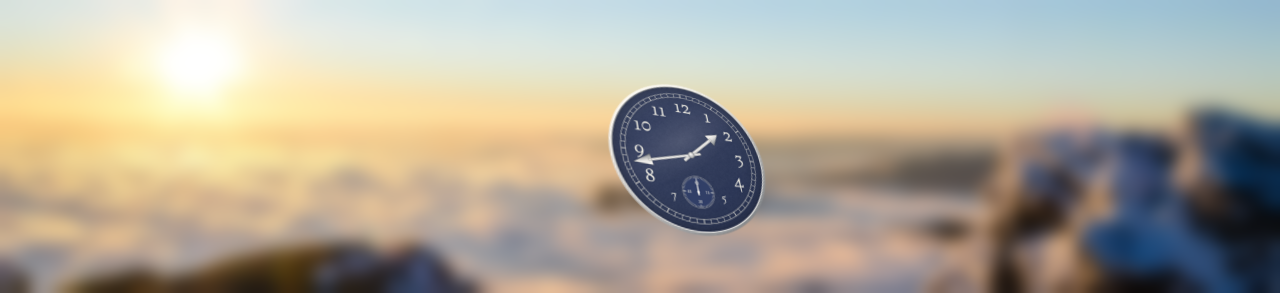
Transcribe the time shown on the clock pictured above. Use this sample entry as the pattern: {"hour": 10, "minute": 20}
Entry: {"hour": 1, "minute": 43}
